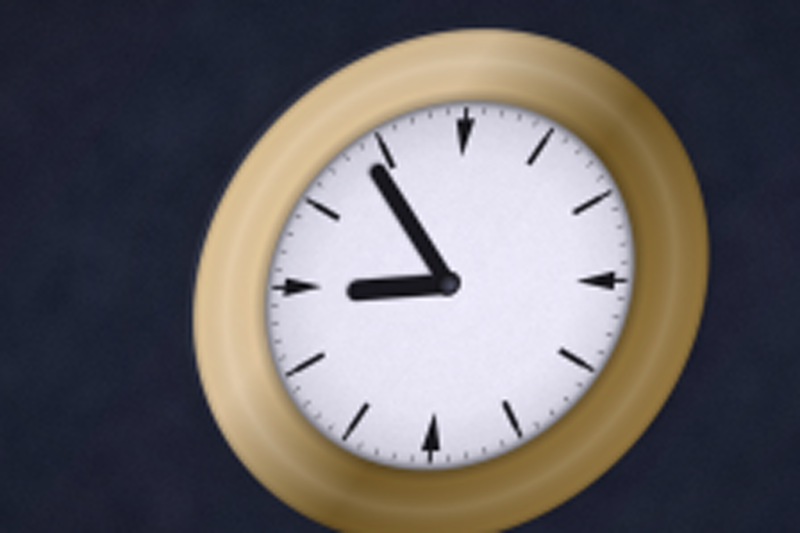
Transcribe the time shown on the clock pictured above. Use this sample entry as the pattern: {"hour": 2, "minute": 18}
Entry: {"hour": 8, "minute": 54}
